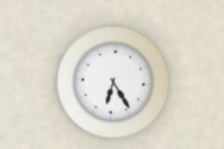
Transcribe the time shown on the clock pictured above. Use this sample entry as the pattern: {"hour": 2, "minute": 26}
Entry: {"hour": 6, "minute": 24}
